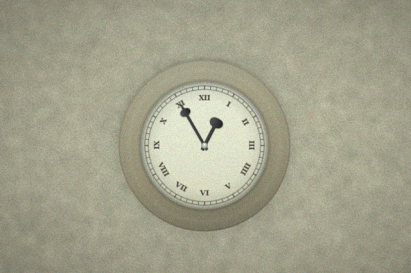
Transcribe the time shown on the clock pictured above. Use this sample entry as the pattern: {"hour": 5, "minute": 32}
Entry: {"hour": 12, "minute": 55}
